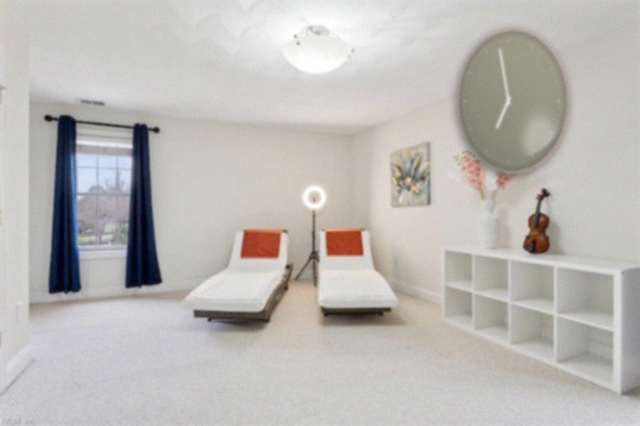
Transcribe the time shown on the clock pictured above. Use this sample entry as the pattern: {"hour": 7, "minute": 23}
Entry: {"hour": 6, "minute": 58}
